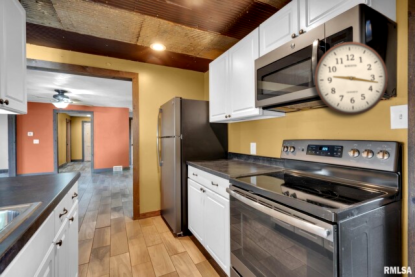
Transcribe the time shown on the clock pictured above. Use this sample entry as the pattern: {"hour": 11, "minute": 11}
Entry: {"hour": 9, "minute": 17}
